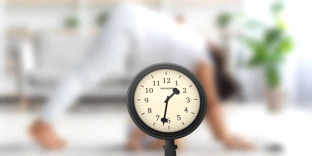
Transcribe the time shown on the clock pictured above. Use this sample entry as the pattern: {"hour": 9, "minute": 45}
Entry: {"hour": 1, "minute": 32}
